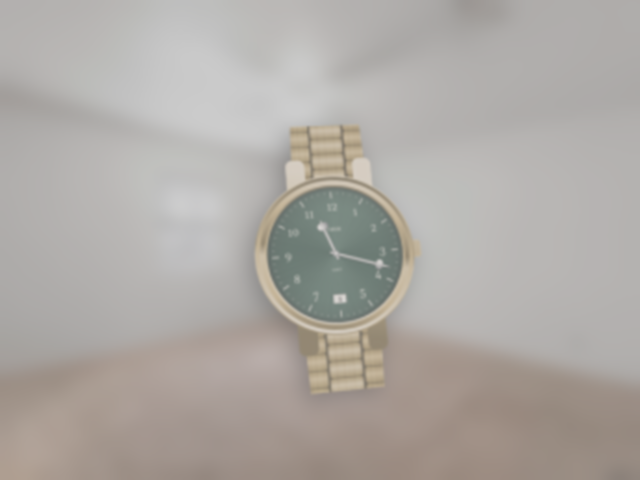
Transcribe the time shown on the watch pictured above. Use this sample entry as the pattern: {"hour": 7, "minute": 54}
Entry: {"hour": 11, "minute": 18}
